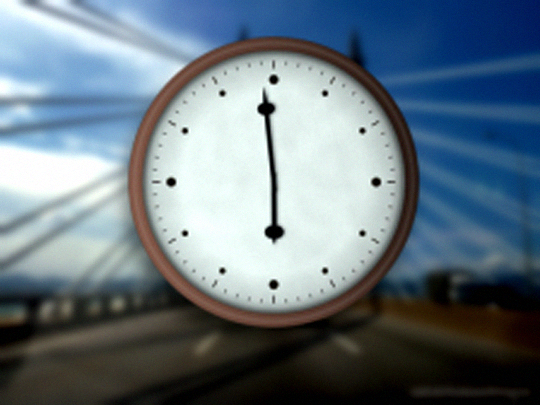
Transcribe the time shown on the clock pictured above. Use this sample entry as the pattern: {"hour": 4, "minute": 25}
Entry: {"hour": 5, "minute": 59}
